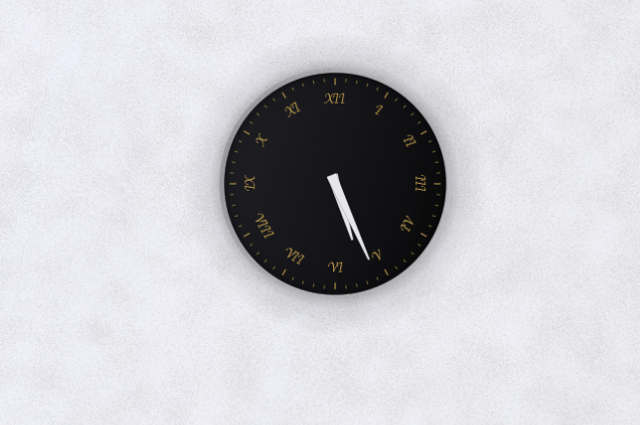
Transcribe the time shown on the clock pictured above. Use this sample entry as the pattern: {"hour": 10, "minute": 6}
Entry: {"hour": 5, "minute": 26}
